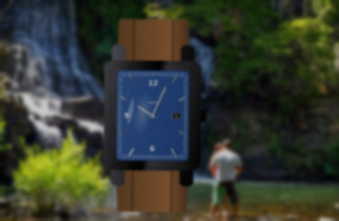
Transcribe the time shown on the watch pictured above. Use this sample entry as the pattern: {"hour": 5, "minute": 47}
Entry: {"hour": 10, "minute": 4}
